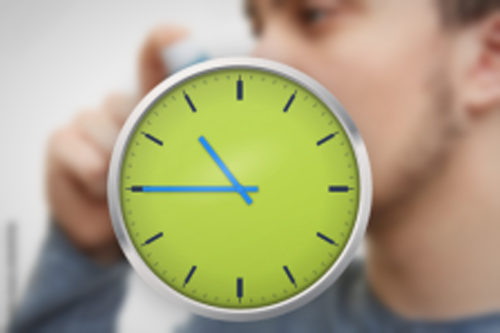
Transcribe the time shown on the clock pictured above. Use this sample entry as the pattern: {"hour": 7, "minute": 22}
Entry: {"hour": 10, "minute": 45}
